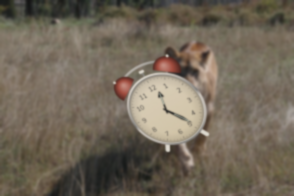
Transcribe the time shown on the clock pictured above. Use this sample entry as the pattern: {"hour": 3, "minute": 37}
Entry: {"hour": 12, "minute": 24}
